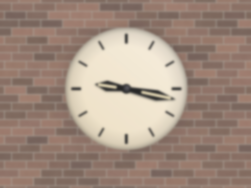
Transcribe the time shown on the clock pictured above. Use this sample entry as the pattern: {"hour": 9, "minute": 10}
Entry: {"hour": 9, "minute": 17}
